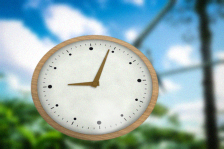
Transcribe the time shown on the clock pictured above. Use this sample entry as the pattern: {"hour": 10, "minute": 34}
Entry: {"hour": 9, "minute": 4}
